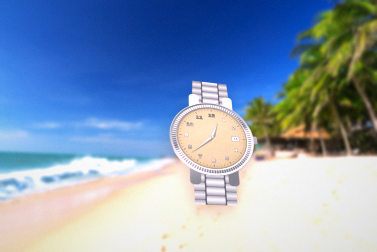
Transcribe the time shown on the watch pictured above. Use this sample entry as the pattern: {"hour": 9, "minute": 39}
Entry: {"hour": 12, "minute": 38}
